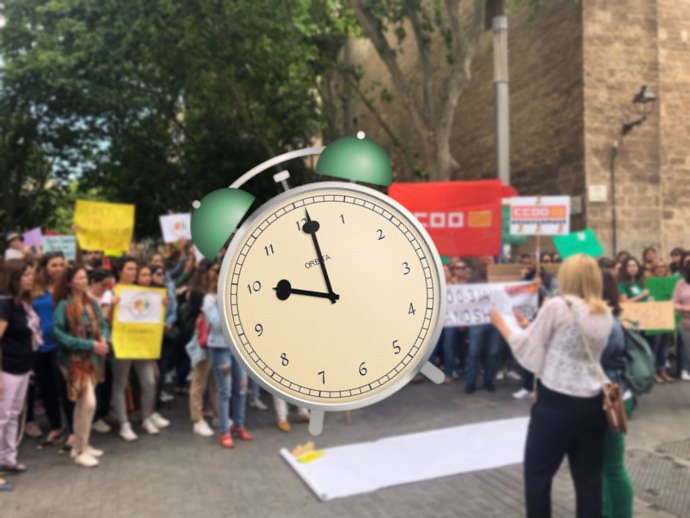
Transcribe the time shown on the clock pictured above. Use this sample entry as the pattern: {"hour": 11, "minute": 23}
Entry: {"hour": 10, "minute": 1}
